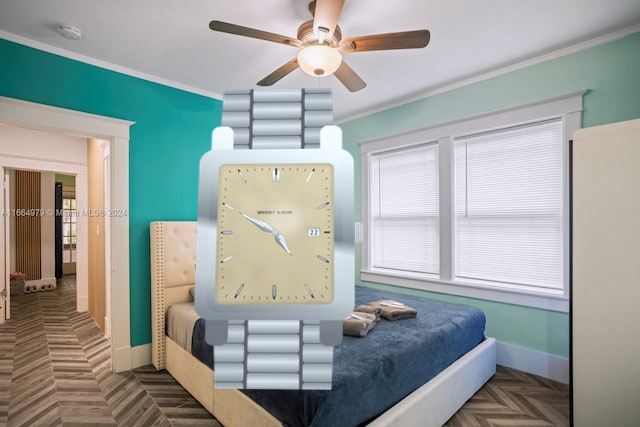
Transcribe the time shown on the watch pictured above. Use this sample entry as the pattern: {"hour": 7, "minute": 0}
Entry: {"hour": 4, "minute": 50}
